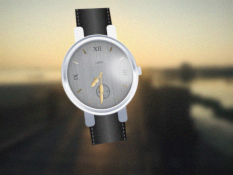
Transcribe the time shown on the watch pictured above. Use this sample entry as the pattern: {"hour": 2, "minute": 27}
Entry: {"hour": 7, "minute": 31}
